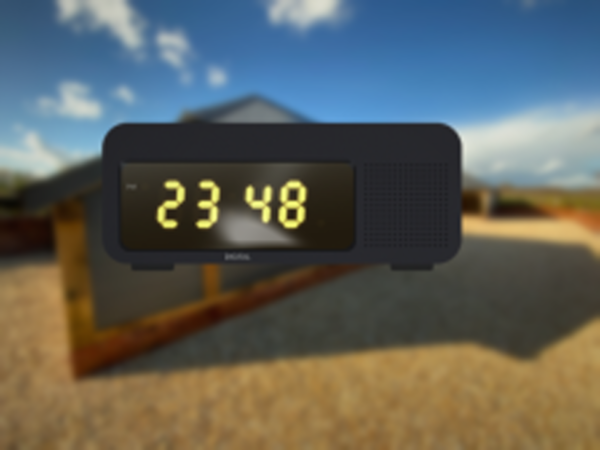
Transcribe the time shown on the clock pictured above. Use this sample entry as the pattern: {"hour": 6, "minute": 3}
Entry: {"hour": 23, "minute": 48}
